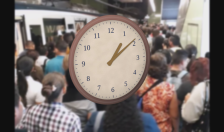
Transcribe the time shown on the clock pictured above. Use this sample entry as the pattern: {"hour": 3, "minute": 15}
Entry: {"hour": 1, "minute": 9}
